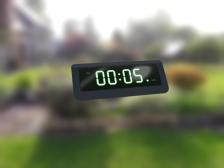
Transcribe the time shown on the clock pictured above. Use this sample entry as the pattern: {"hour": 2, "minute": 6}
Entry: {"hour": 0, "minute": 5}
